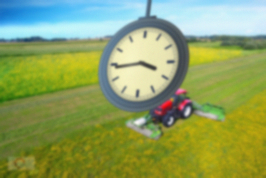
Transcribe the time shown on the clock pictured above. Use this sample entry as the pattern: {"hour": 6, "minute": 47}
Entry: {"hour": 3, "minute": 44}
